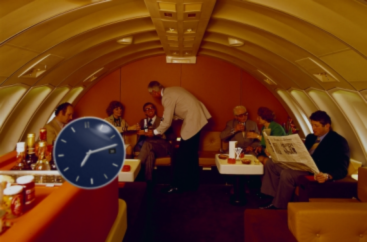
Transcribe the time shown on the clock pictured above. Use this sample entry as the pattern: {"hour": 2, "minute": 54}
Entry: {"hour": 7, "minute": 13}
